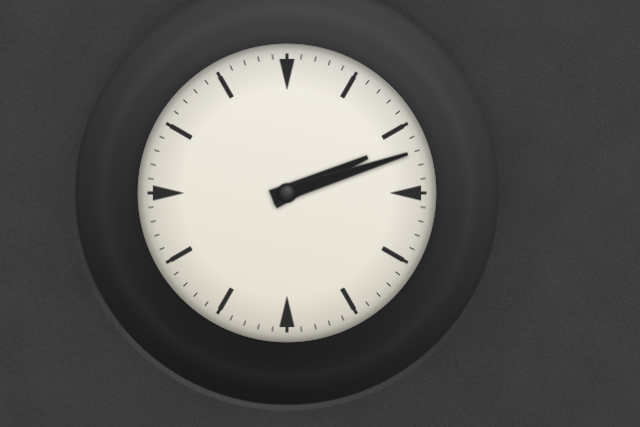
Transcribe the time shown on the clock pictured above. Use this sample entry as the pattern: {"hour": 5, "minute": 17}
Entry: {"hour": 2, "minute": 12}
